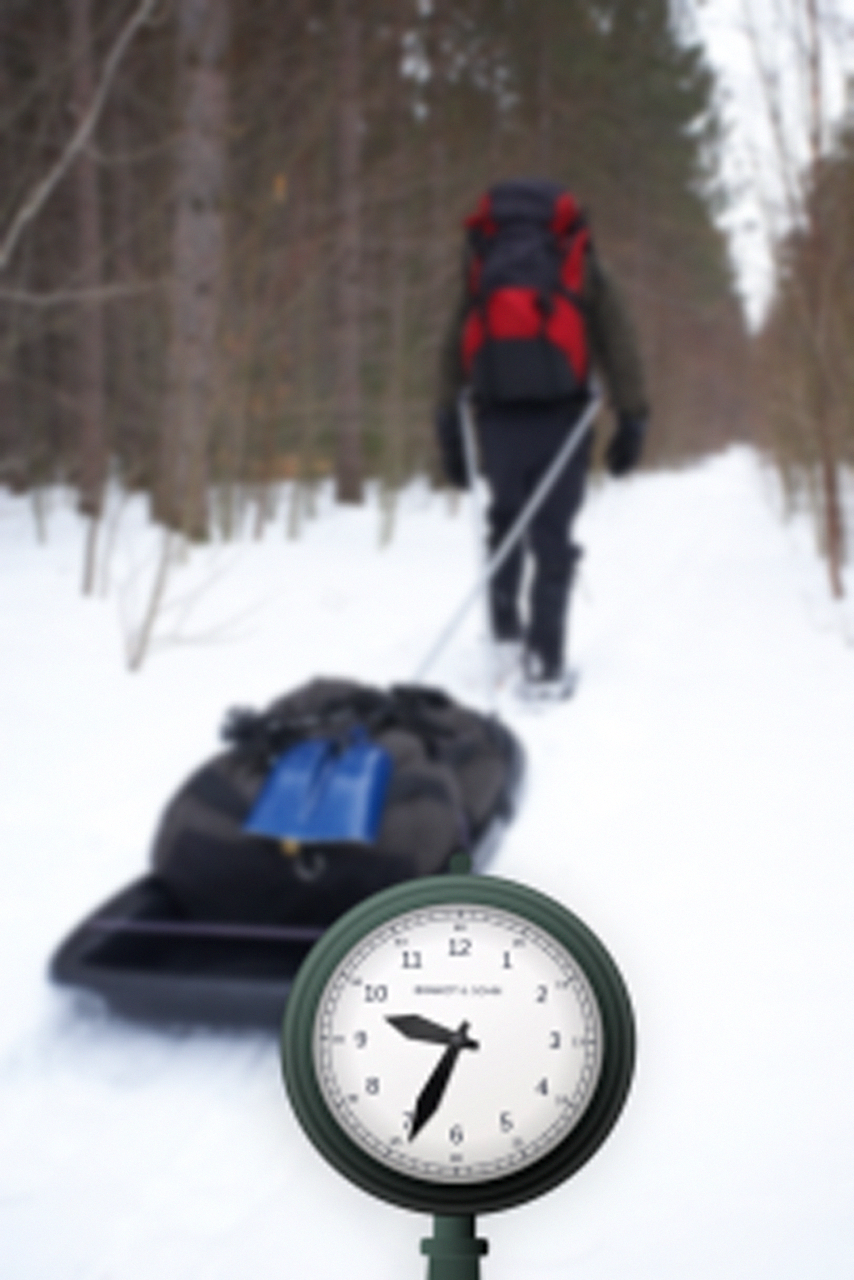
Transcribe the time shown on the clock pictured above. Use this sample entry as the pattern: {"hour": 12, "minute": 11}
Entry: {"hour": 9, "minute": 34}
